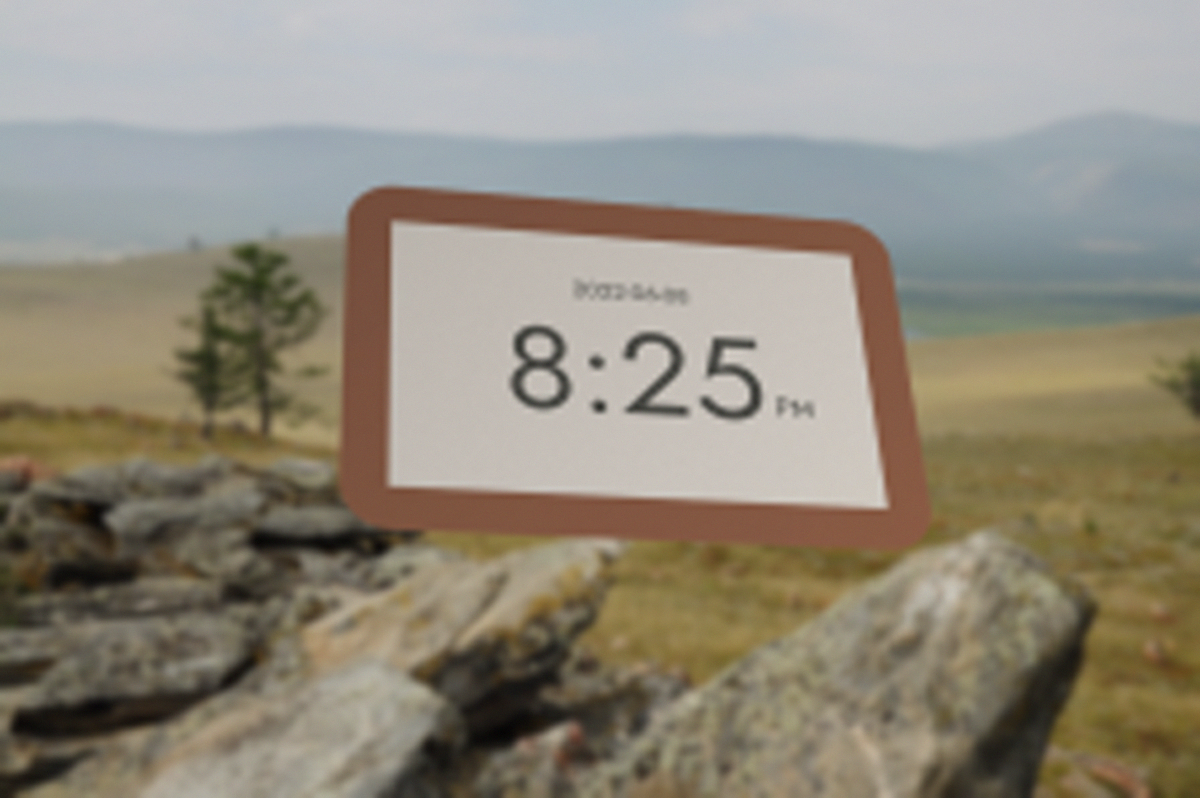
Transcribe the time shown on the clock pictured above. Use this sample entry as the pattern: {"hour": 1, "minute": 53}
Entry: {"hour": 8, "minute": 25}
